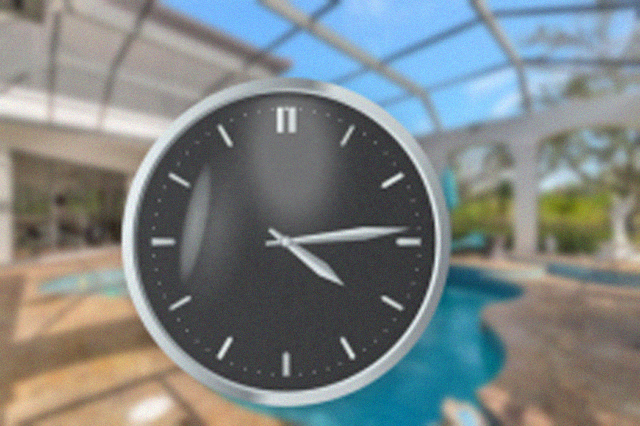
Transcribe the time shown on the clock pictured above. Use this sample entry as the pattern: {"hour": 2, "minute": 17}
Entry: {"hour": 4, "minute": 14}
